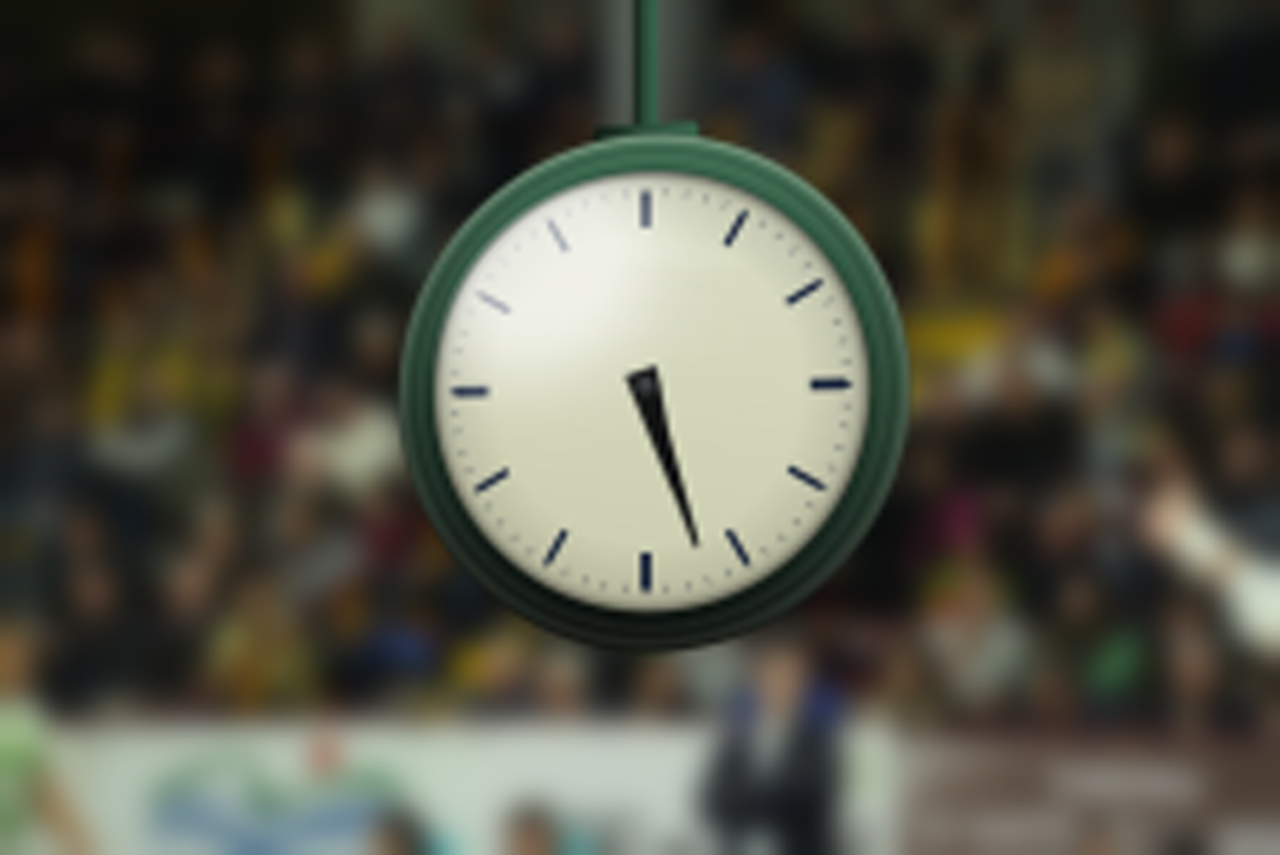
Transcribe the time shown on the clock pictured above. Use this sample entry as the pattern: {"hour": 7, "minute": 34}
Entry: {"hour": 5, "minute": 27}
